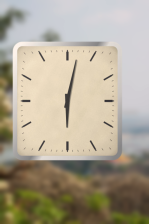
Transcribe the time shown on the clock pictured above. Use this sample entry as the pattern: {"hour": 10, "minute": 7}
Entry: {"hour": 6, "minute": 2}
